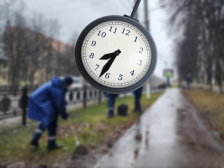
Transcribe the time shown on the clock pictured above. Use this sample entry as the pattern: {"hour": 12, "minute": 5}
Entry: {"hour": 7, "minute": 32}
